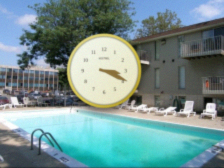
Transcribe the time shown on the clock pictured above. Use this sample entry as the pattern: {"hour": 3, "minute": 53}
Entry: {"hour": 3, "minute": 19}
